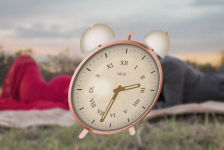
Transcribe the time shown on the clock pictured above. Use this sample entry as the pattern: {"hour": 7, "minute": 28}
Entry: {"hour": 2, "minute": 33}
